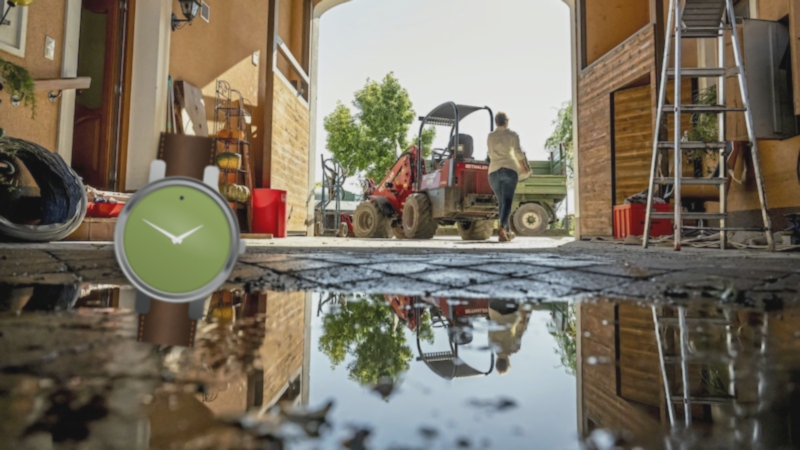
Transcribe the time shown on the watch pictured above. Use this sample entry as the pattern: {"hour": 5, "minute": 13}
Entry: {"hour": 1, "minute": 49}
